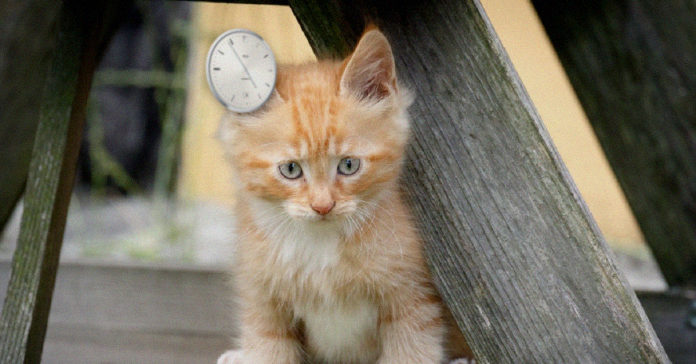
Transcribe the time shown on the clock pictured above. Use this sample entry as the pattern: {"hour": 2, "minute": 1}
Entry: {"hour": 4, "minute": 54}
